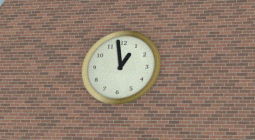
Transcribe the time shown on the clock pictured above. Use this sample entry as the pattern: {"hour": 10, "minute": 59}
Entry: {"hour": 12, "minute": 58}
